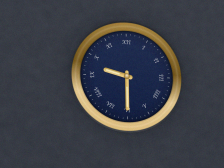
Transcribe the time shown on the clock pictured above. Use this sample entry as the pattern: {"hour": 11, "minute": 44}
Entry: {"hour": 9, "minute": 30}
